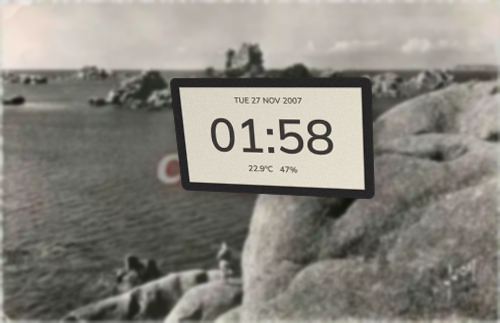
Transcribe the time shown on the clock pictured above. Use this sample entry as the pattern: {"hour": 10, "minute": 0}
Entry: {"hour": 1, "minute": 58}
